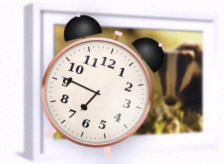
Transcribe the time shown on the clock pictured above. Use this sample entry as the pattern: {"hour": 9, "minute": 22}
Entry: {"hour": 6, "minute": 46}
